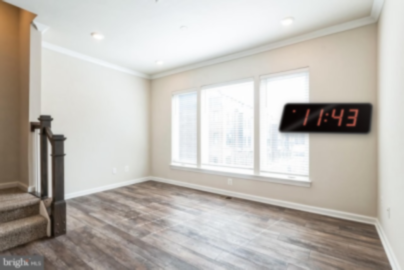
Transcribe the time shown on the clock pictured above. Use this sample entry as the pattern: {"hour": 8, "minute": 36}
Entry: {"hour": 11, "minute": 43}
